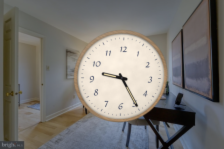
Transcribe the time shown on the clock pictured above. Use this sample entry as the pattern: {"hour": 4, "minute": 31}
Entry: {"hour": 9, "minute": 25}
